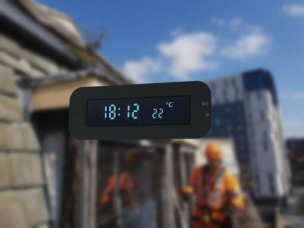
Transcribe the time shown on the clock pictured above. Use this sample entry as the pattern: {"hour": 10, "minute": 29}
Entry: {"hour": 18, "minute": 12}
